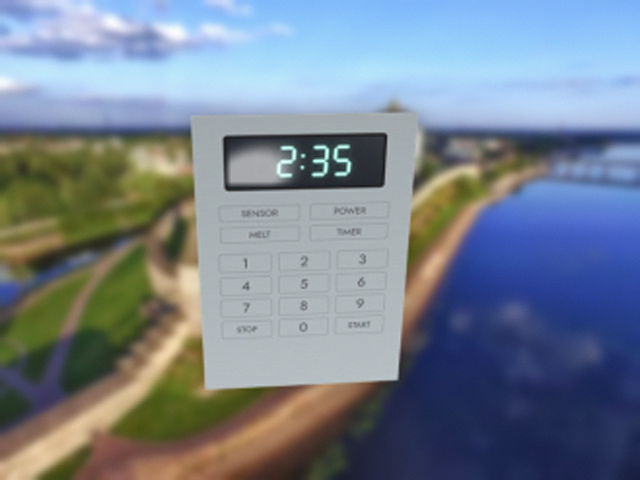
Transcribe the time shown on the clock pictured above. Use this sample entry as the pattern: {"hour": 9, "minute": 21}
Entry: {"hour": 2, "minute": 35}
